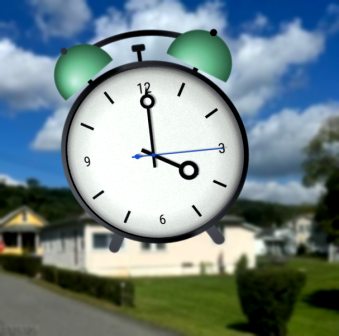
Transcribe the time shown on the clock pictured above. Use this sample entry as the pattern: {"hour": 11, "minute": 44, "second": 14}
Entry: {"hour": 4, "minute": 0, "second": 15}
